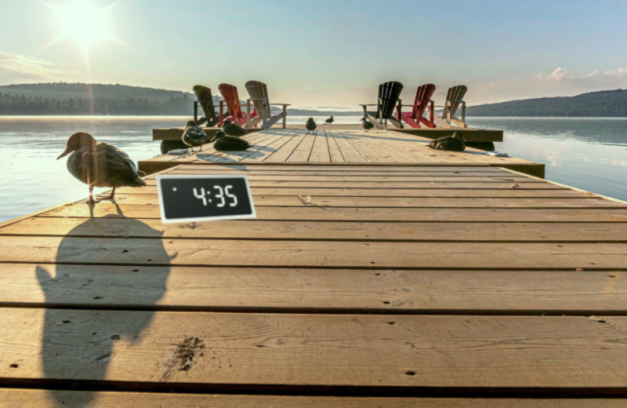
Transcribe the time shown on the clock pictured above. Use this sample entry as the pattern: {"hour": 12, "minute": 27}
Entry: {"hour": 4, "minute": 35}
